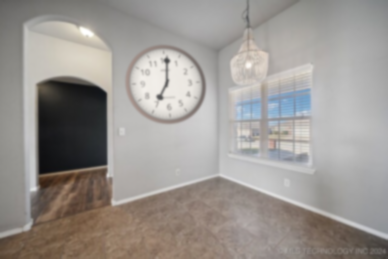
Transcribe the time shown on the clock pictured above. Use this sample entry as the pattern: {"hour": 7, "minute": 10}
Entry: {"hour": 7, "minute": 1}
